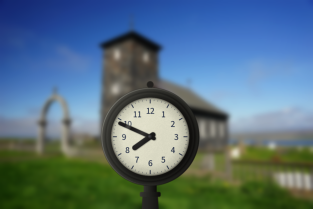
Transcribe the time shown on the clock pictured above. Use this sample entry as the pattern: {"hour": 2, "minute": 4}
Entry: {"hour": 7, "minute": 49}
